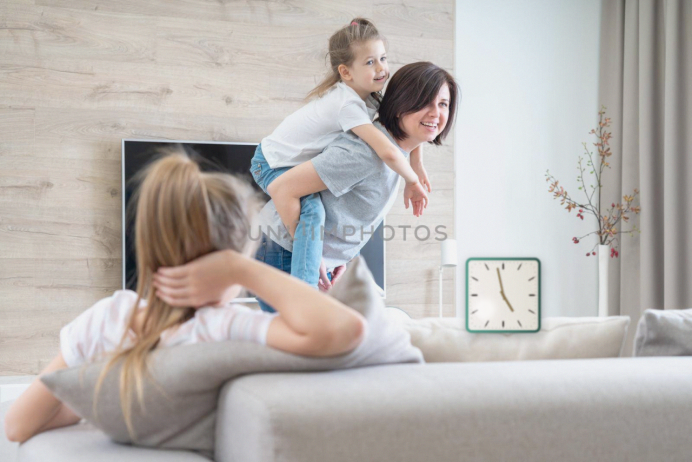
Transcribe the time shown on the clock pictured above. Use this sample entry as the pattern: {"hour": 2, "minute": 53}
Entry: {"hour": 4, "minute": 58}
